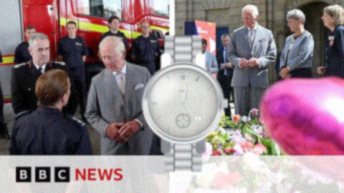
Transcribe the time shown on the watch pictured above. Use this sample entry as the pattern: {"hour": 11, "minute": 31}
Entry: {"hour": 12, "minute": 24}
